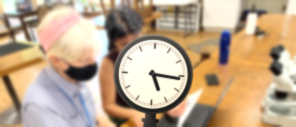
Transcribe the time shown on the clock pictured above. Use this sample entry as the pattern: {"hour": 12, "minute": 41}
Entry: {"hour": 5, "minute": 16}
